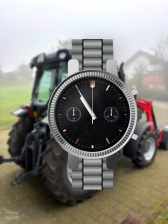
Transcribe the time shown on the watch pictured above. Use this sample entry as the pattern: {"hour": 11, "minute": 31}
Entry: {"hour": 10, "minute": 55}
